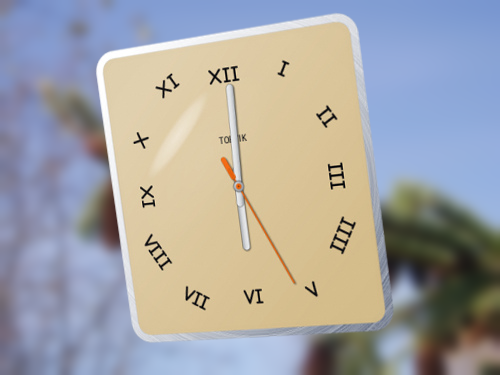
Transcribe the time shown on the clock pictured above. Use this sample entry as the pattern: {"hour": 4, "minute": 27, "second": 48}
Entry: {"hour": 6, "minute": 0, "second": 26}
